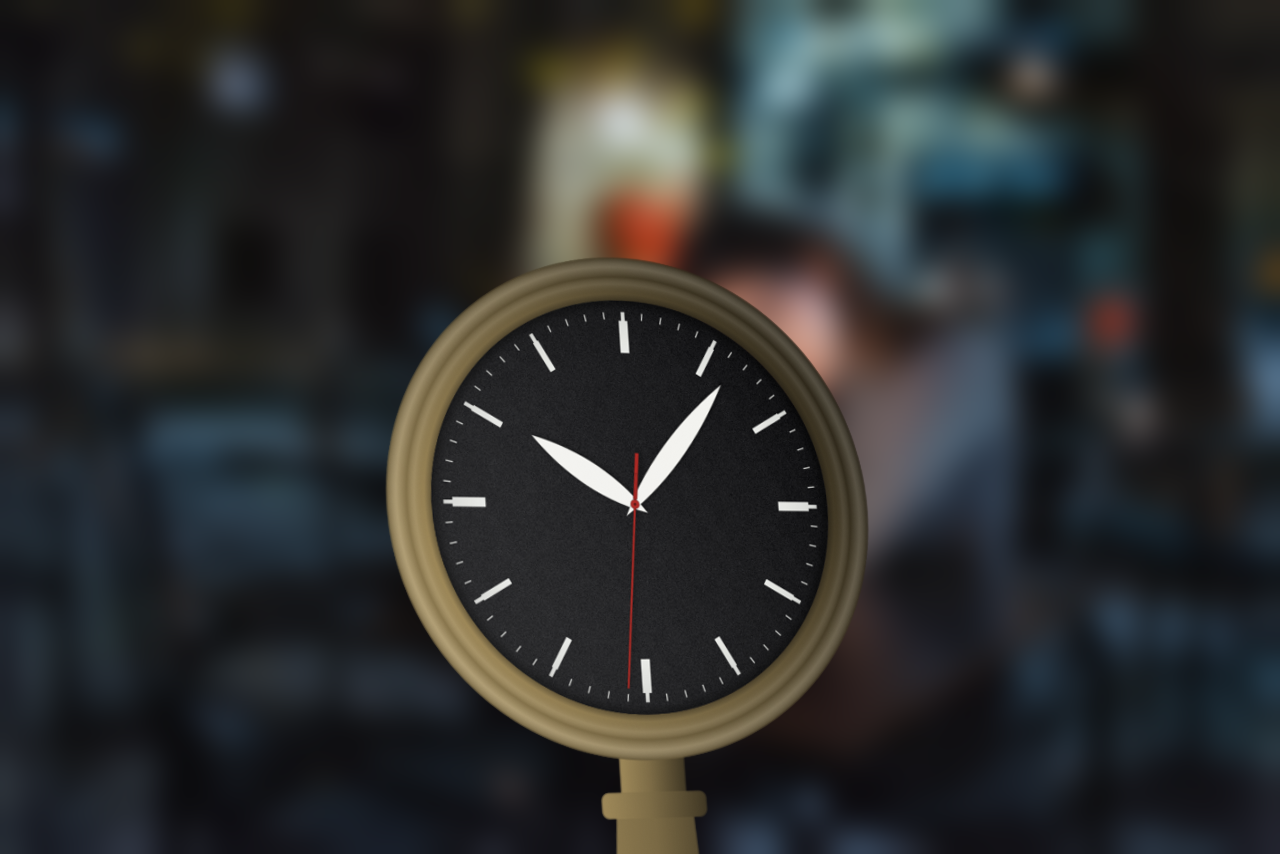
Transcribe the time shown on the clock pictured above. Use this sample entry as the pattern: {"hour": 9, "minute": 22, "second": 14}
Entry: {"hour": 10, "minute": 6, "second": 31}
